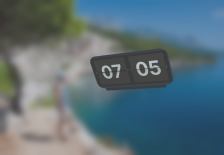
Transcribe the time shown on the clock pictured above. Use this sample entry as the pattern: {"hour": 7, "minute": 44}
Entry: {"hour": 7, "minute": 5}
